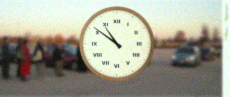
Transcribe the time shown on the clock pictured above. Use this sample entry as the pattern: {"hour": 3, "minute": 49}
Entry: {"hour": 10, "minute": 51}
